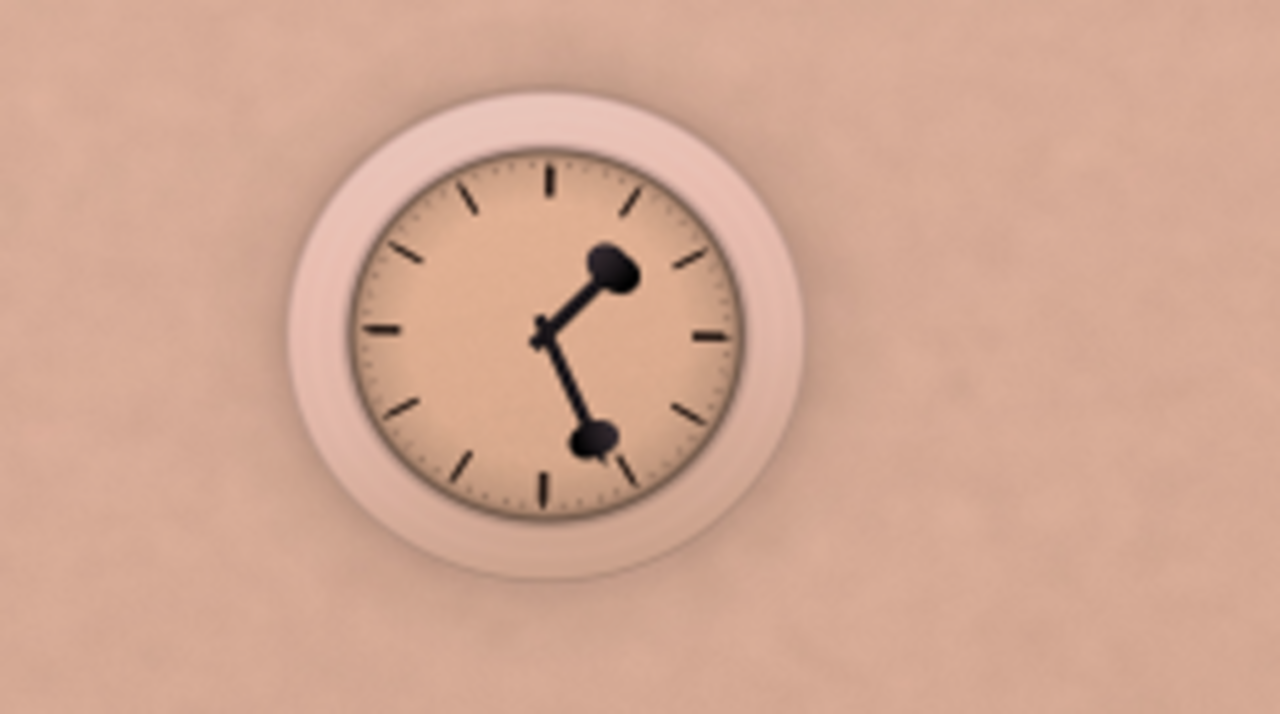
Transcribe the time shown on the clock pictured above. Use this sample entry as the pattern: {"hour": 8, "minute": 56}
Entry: {"hour": 1, "minute": 26}
